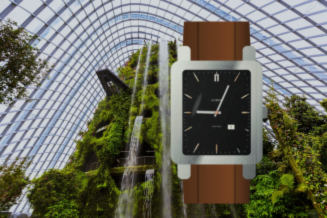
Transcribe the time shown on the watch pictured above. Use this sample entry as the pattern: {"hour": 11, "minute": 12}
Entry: {"hour": 9, "minute": 4}
